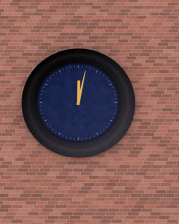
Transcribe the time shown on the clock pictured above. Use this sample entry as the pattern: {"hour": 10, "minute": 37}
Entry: {"hour": 12, "minute": 2}
